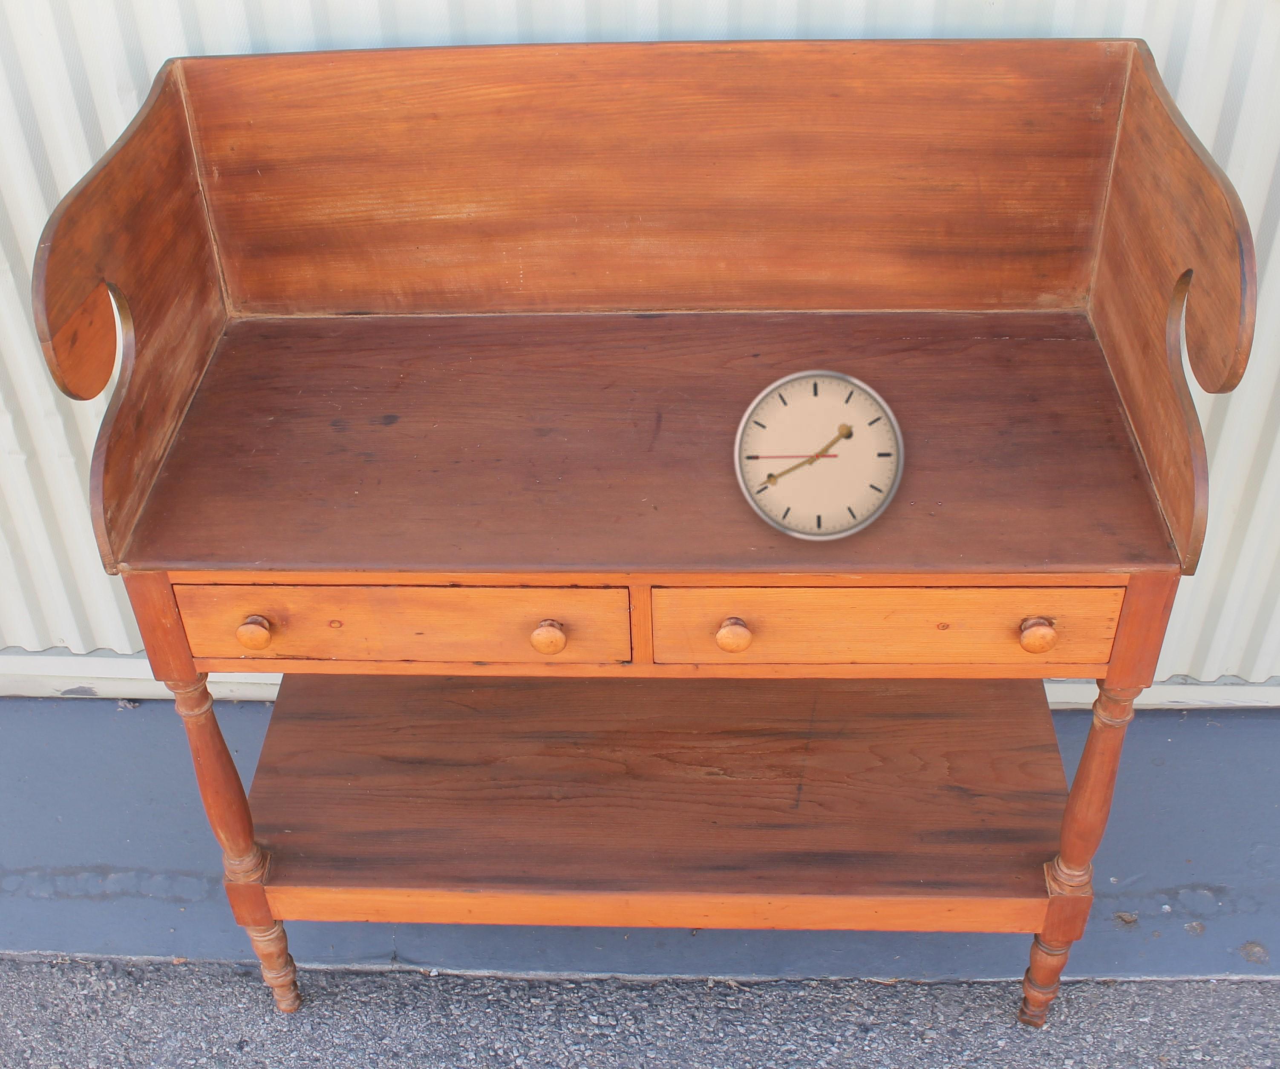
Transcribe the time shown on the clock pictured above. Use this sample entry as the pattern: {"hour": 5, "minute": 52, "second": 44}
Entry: {"hour": 1, "minute": 40, "second": 45}
